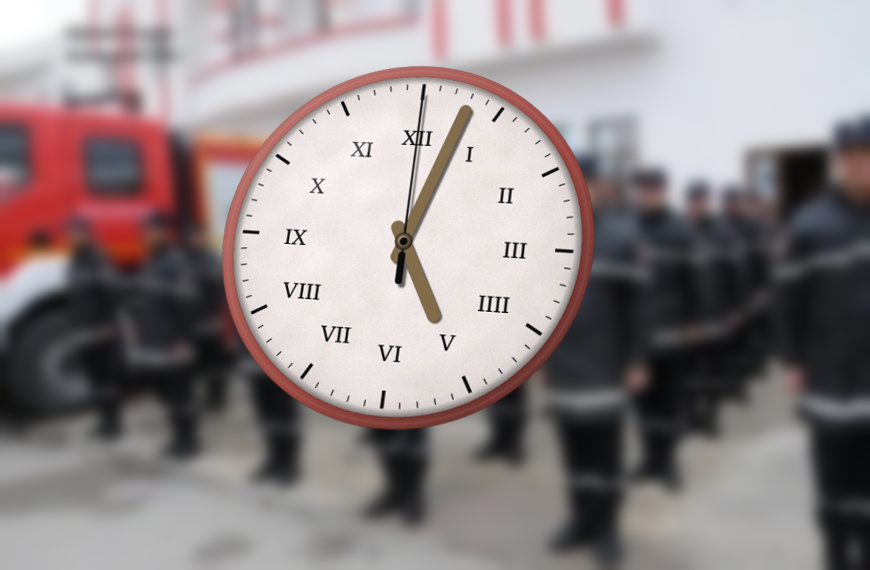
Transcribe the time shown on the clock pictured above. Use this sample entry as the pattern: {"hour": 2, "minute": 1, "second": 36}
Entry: {"hour": 5, "minute": 3, "second": 0}
